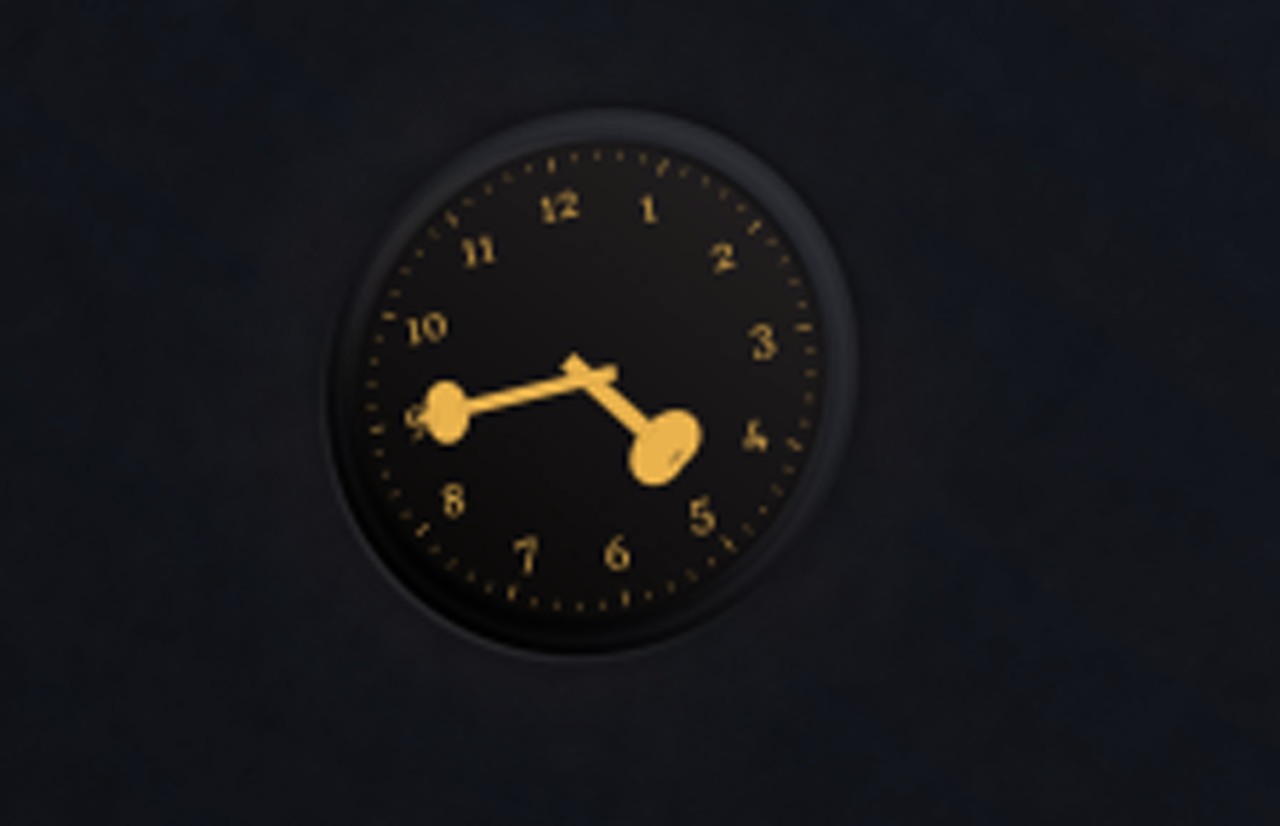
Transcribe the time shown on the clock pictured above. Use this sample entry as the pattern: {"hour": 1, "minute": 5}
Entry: {"hour": 4, "minute": 45}
